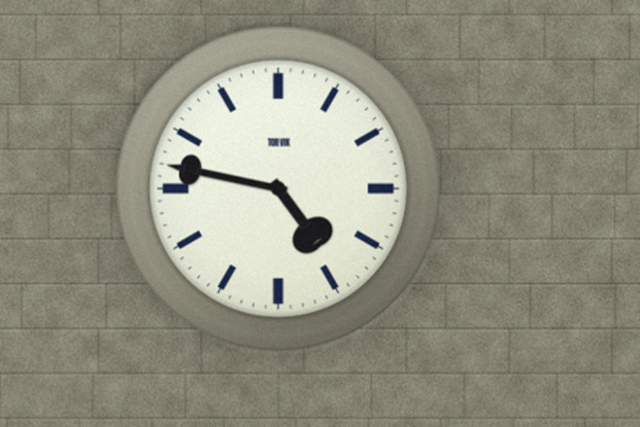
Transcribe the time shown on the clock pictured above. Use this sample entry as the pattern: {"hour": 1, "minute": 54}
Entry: {"hour": 4, "minute": 47}
